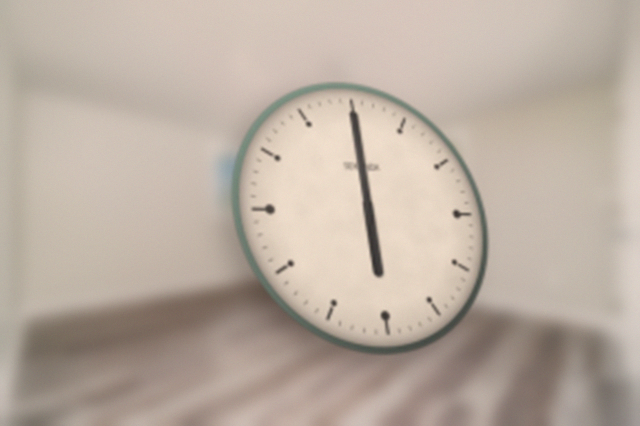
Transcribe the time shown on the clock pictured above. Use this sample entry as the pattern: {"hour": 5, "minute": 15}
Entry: {"hour": 6, "minute": 0}
